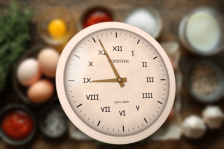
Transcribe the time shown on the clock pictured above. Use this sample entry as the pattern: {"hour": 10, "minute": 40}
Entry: {"hour": 8, "minute": 56}
